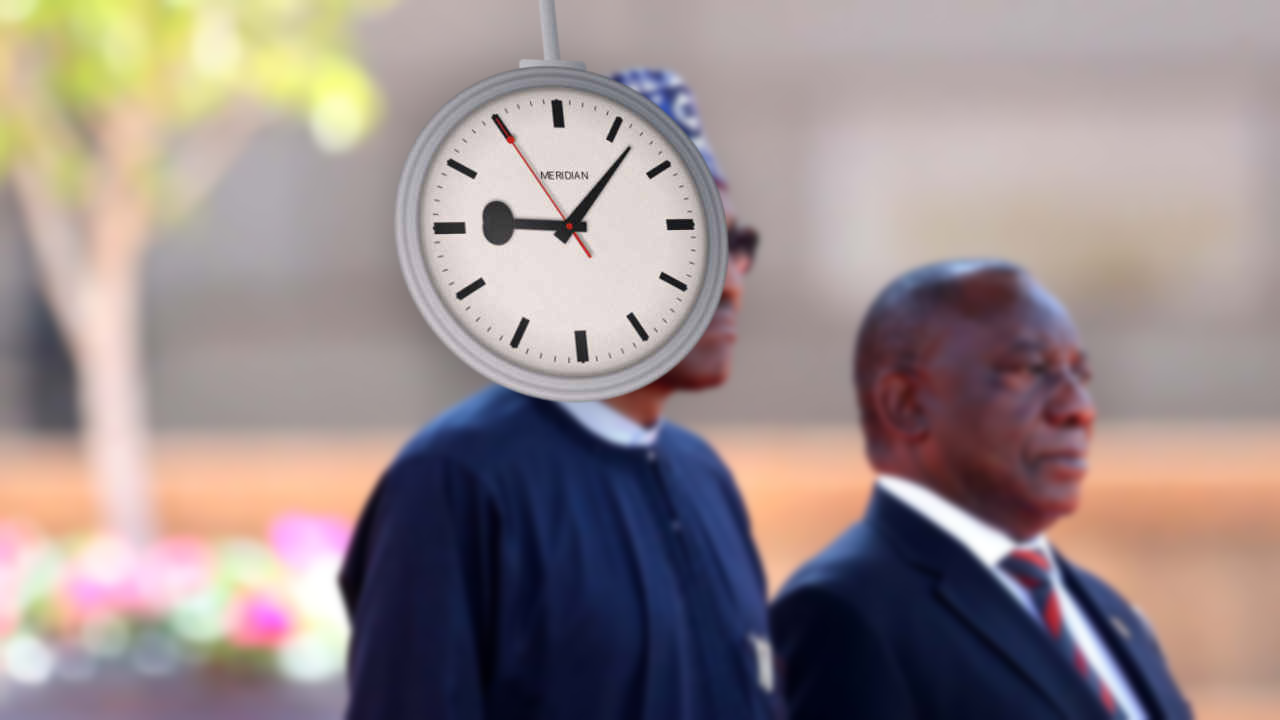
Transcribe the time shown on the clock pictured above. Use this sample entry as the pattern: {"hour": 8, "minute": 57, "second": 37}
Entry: {"hour": 9, "minute": 6, "second": 55}
